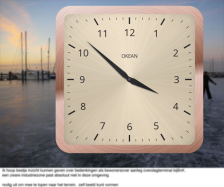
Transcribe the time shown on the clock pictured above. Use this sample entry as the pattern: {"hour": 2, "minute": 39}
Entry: {"hour": 3, "minute": 52}
